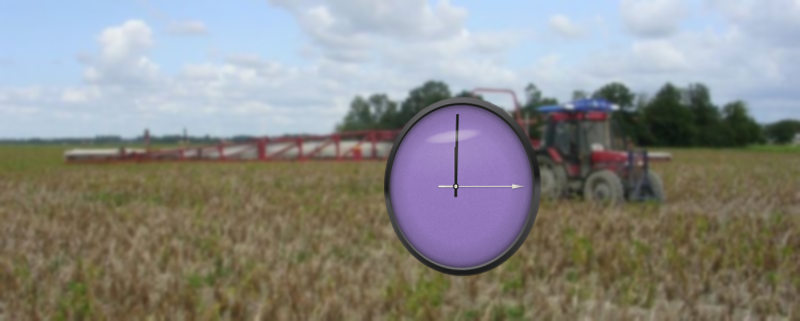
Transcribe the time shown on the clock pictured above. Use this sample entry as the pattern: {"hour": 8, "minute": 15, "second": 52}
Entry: {"hour": 12, "minute": 0, "second": 15}
